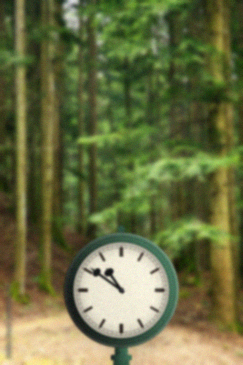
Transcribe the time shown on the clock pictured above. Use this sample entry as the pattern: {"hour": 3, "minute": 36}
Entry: {"hour": 10, "minute": 51}
